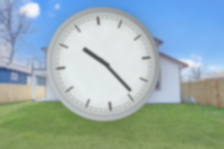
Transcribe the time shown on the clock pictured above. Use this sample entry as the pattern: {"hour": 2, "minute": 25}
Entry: {"hour": 10, "minute": 24}
